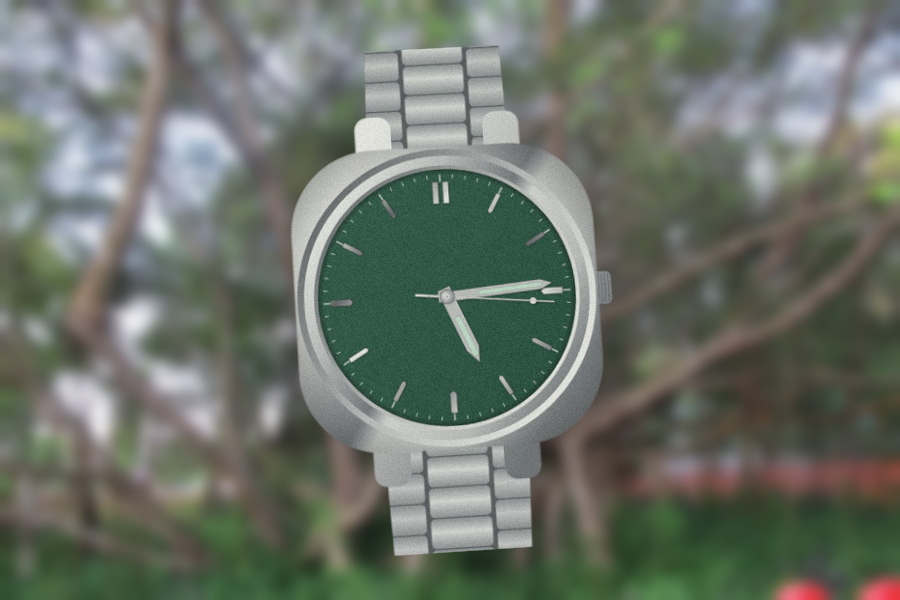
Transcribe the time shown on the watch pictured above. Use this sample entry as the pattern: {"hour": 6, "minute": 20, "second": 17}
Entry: {"hour": 5, "minute": 14, "second": 16}
